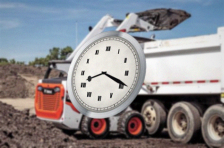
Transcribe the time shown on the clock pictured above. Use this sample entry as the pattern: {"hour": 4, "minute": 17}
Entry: {"hour": 8, "minute": 19}
